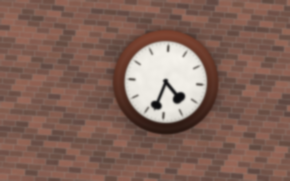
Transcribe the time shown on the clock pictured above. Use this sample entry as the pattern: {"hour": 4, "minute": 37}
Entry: {"hour": 4, "minute": 33}
